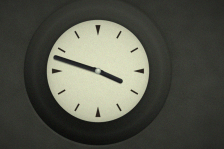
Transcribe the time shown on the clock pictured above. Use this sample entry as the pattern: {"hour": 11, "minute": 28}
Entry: {"hour": 3, "minute": 48}
